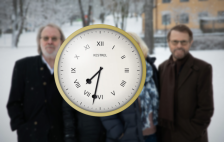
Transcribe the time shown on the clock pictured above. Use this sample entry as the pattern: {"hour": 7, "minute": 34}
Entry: {"hour": 7, "minute": 32}
